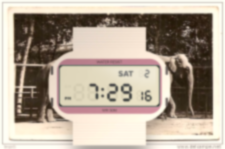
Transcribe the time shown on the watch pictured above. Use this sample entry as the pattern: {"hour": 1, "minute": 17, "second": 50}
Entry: {"hour": 7, "minute": 29, "second": 16}
